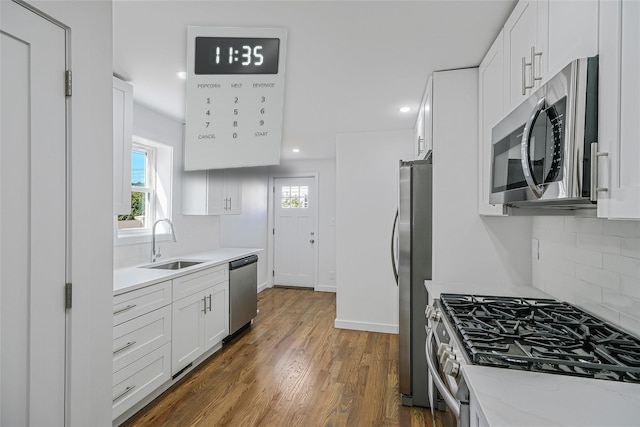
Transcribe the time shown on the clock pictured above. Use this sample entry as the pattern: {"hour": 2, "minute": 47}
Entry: {"hour": 11, "minute": 35}
